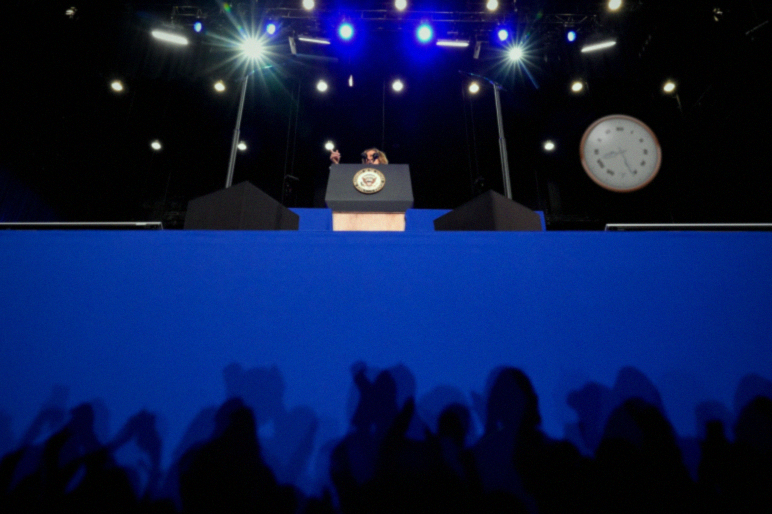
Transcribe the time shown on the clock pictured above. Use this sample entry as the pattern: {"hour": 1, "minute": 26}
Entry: {"hour": 8, "minute": 26}
